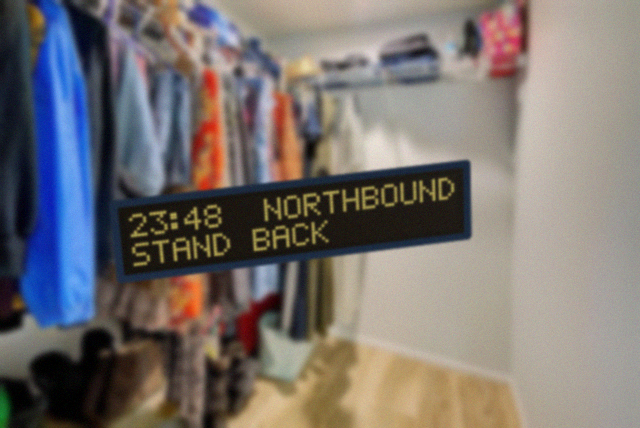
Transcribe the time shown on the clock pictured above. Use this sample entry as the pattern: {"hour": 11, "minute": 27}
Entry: {"hour": 23, "minute": 48}
